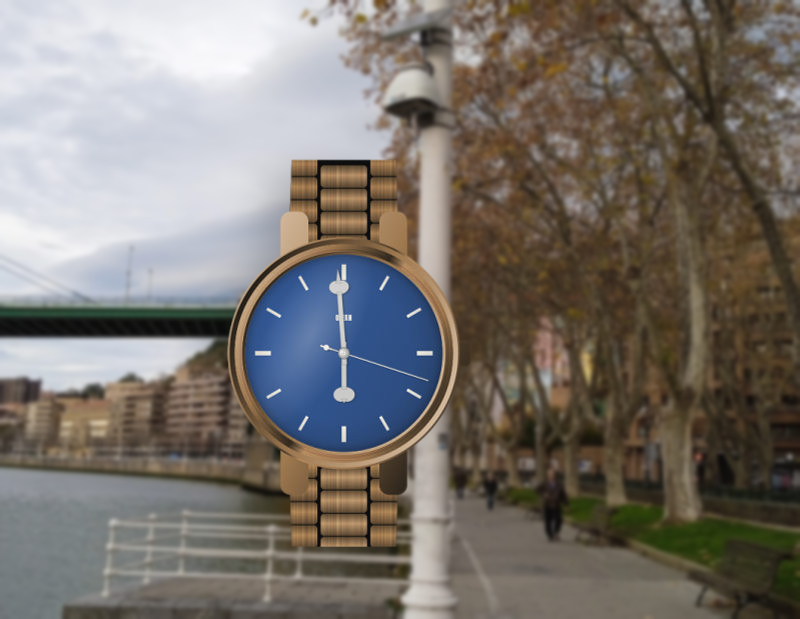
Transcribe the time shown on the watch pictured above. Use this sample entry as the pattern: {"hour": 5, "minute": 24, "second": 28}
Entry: {"hour": 5, "minute": 59, "second": 18}
